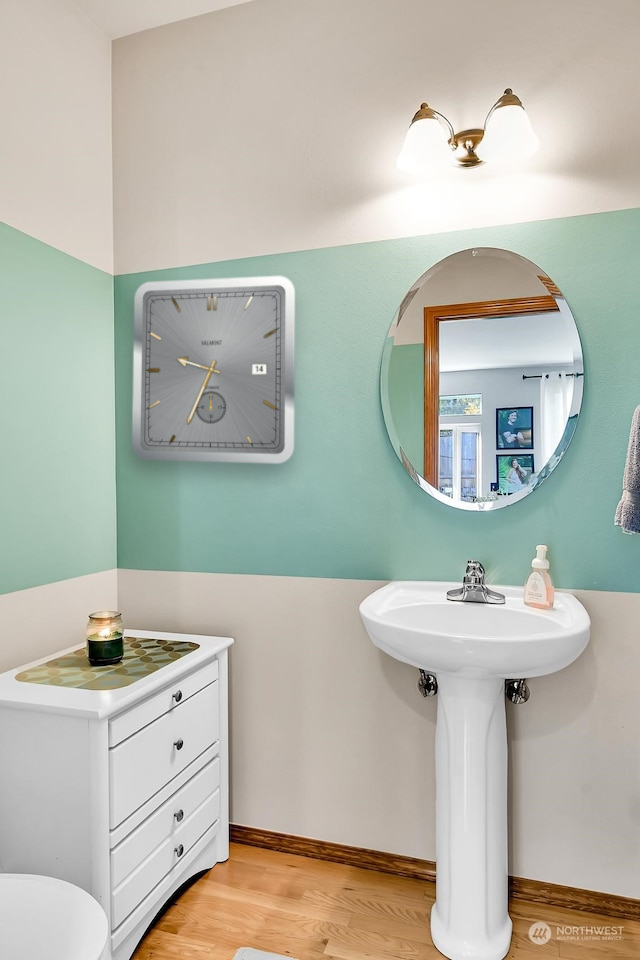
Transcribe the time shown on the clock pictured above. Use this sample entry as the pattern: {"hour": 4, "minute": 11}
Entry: {"hour": 9, "minute": 34}
